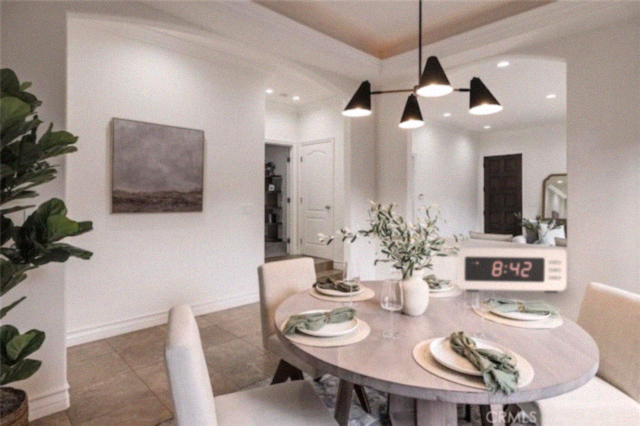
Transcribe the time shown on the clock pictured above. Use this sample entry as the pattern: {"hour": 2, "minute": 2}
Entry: {"hour": 8, "minute": 42}
